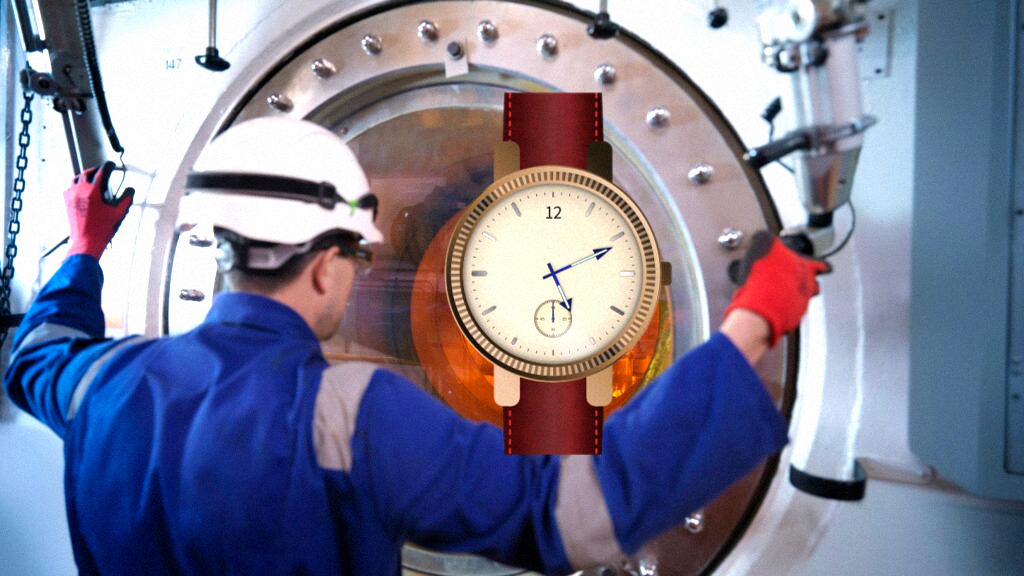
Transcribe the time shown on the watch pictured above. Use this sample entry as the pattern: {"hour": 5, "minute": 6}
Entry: {"hour": 5, "minute": 11}
